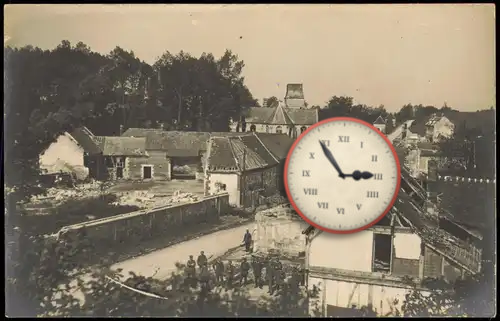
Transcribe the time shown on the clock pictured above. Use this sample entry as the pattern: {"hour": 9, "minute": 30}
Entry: {"hour": 2, "minute": 54}
